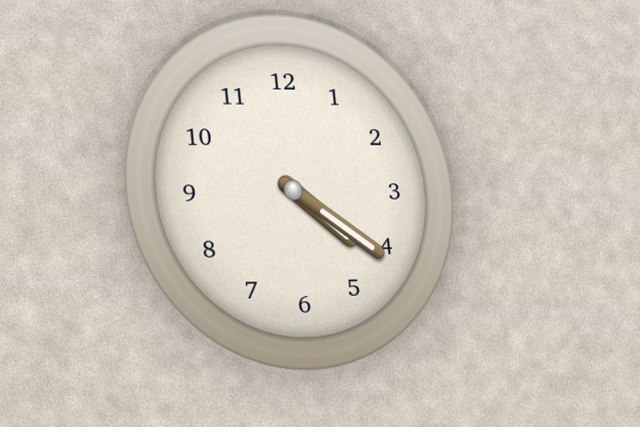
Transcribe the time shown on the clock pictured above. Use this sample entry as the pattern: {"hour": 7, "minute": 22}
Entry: {"hour": 4, "minute": 21}
